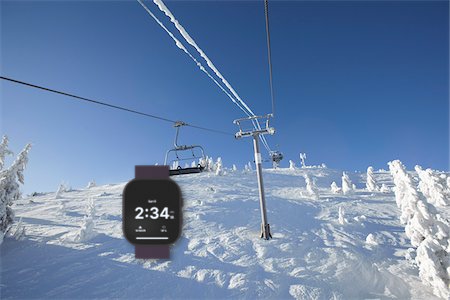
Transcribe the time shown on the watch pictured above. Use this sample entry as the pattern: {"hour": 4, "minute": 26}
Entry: {"hour": 2, "minute": 34}
